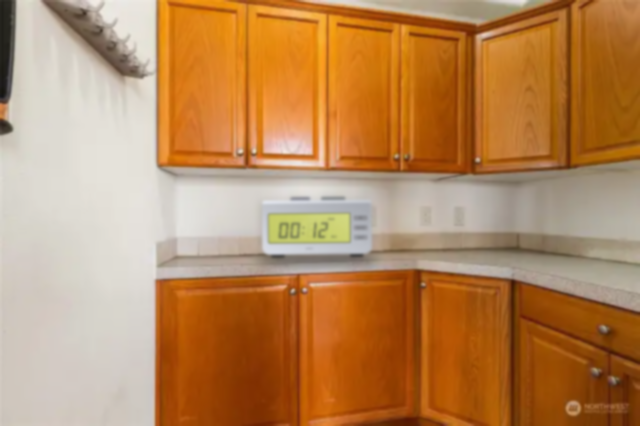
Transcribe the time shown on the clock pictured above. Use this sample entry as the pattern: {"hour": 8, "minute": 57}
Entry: {"hour": 0, "minute": 12}
